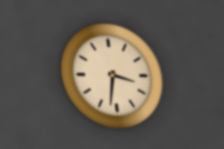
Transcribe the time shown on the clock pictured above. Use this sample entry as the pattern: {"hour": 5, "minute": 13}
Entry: {"hour": 3, "minute": 32}
